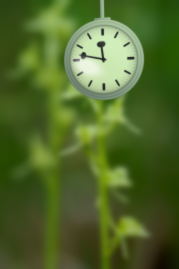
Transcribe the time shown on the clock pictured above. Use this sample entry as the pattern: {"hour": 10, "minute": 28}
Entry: {"hour": 11, "minute": 47}
